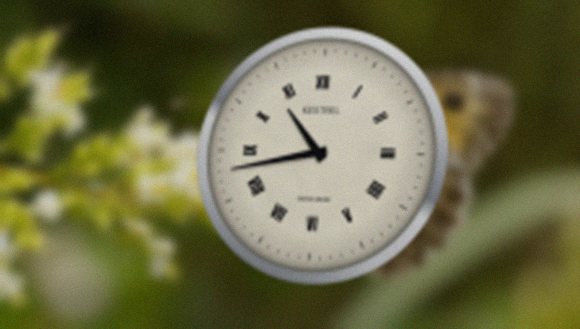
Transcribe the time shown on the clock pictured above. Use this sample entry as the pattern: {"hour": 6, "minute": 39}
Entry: {"hour": 10, "minute": 43}
